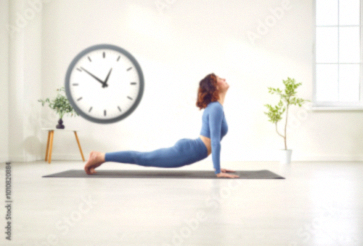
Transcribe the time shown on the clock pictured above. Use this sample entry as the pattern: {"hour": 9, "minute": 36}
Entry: {"hour": 12, "minute": 51}
